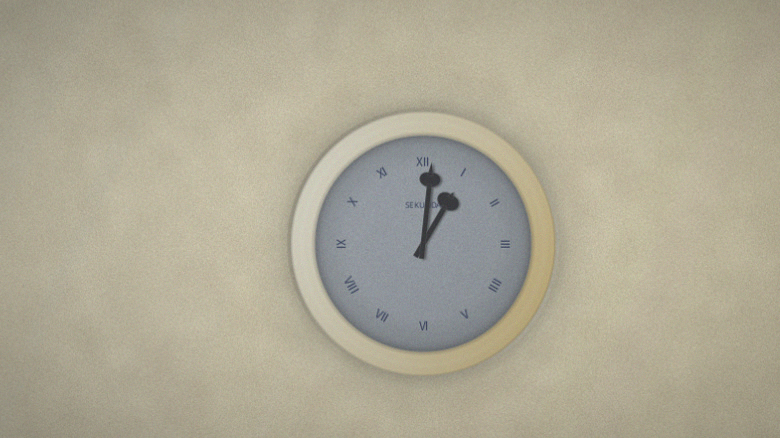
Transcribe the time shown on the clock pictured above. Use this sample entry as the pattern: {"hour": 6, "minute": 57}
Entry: {"hour": 1, "minute": 1}
